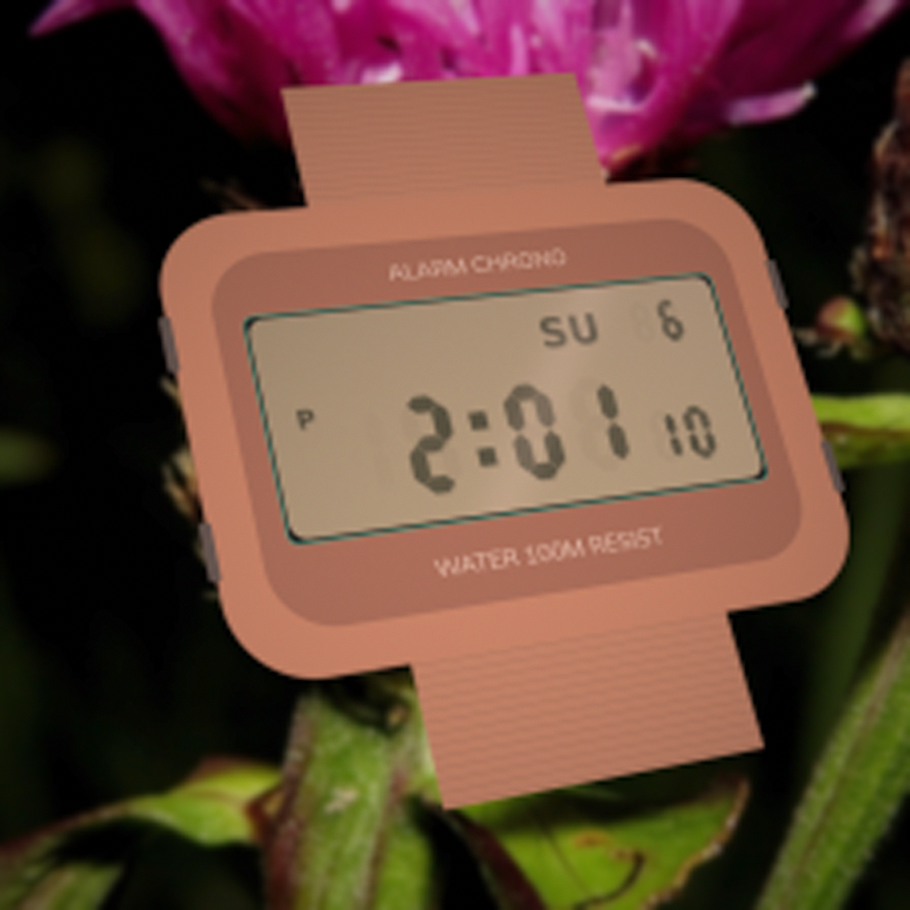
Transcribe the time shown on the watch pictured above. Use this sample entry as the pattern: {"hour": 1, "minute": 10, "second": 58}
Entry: {"hour": 2, "minute": 1, "second": 10}
